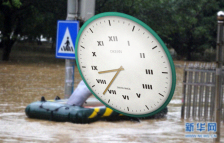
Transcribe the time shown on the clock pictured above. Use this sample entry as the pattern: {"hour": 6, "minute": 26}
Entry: {"hour": 8, "minute": 37}
